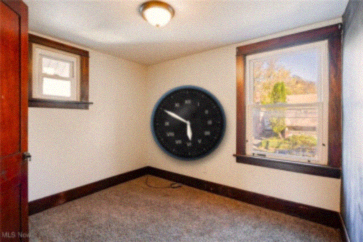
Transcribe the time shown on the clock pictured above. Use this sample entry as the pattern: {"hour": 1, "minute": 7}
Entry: {"hour": 5, "minute": 50}
